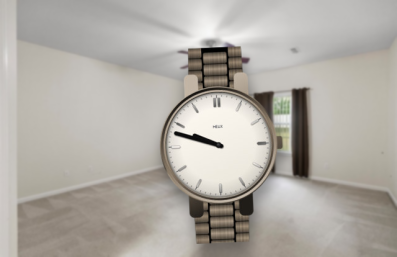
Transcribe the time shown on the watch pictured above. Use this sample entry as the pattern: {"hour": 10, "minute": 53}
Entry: {"hour": 9, "minute": 48}
